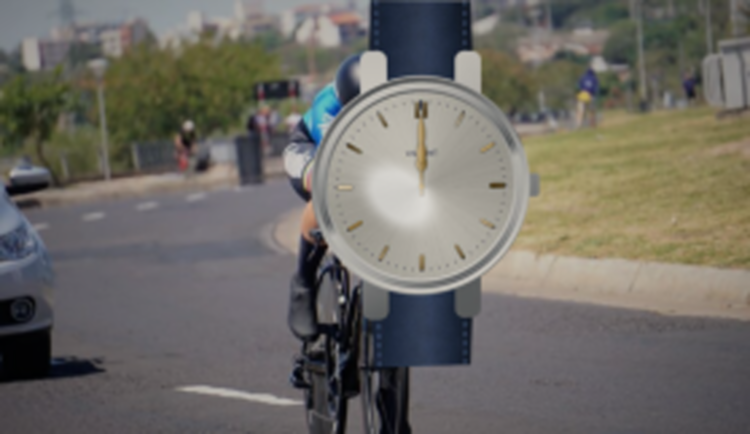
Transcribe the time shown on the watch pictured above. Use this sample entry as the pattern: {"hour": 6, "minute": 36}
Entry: {"hour": 12, "minute": 0}
